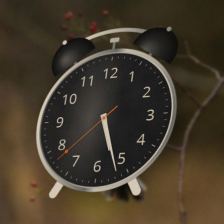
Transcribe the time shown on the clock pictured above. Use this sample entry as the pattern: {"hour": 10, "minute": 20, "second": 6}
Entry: {"hour": 5, "minute": 26, "second": 38}
